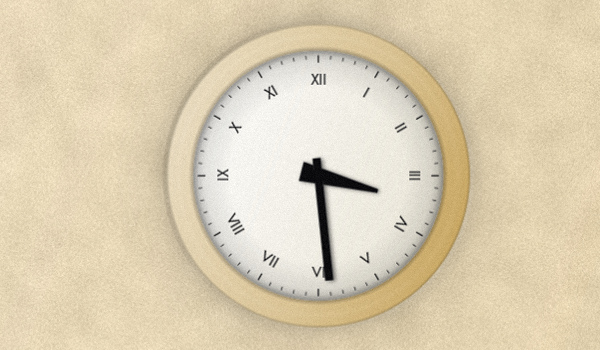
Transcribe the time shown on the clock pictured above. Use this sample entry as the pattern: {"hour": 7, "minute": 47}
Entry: {"hour": 3, "minute": 29}
